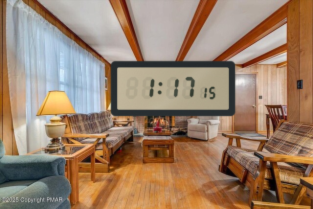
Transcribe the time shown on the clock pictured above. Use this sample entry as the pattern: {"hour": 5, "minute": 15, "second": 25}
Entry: {"hour": 1, "minute": 17, "second": 15}
